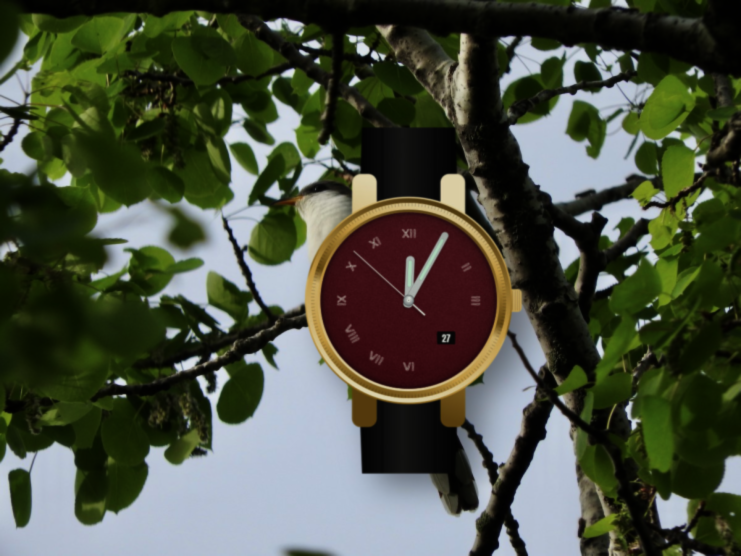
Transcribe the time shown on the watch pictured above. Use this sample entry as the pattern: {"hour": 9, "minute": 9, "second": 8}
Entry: {"hour": 12, "minute": 4, "second": 52}
